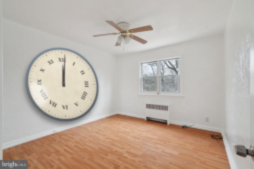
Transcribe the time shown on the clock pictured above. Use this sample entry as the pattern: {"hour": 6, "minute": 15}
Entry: {"hour": 12, "minute": 1}
